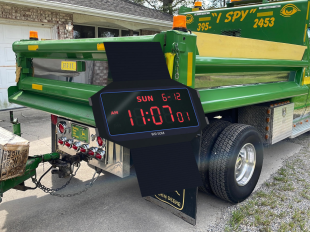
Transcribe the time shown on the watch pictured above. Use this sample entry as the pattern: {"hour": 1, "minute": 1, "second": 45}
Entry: {"hour": 11, "minute": 7, "second": 1}
